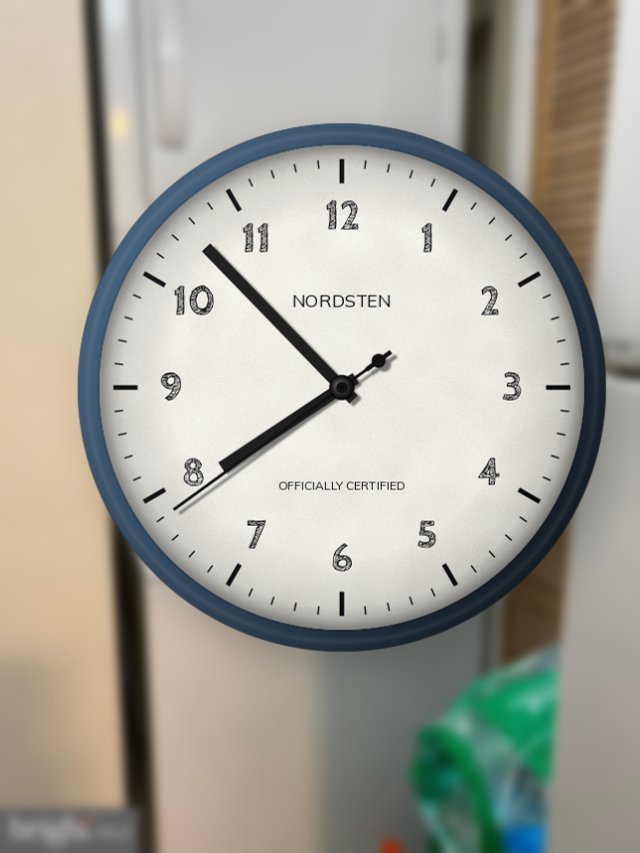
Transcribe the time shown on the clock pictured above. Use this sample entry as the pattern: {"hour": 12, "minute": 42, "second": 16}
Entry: {"hour": 7, "minute": 52, "second": 39}
